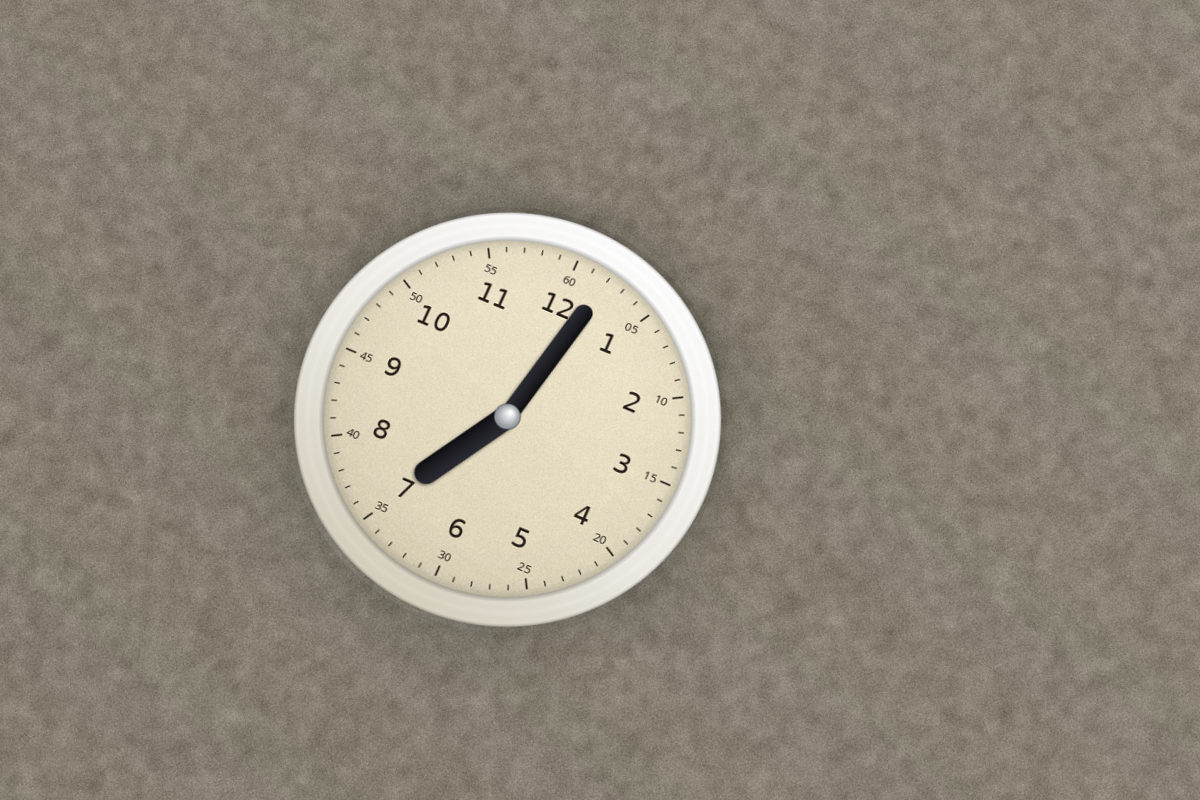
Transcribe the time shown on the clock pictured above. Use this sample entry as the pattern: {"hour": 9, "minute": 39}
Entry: {"hour": 7, "minute": 2}
